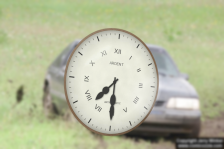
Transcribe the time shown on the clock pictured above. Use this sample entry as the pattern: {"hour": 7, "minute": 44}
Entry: {"hour": 7, "minute": 30}
